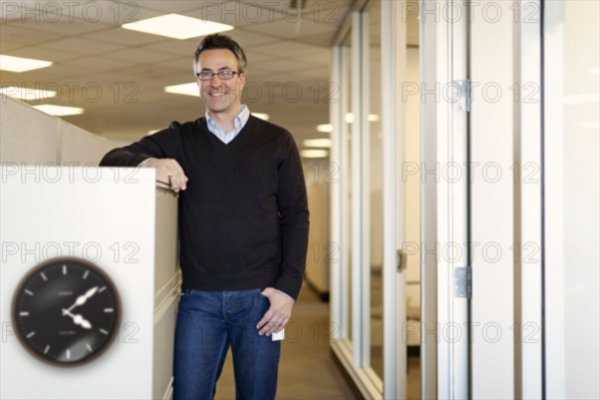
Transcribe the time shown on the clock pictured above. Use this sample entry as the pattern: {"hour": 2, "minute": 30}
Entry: {"hour": 4, "minute": 9}
